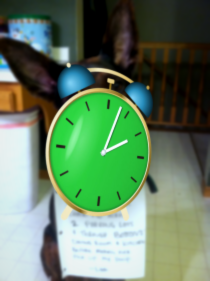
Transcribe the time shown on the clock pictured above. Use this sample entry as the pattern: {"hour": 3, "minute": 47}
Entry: {"hour": 2, "minute": 3}
